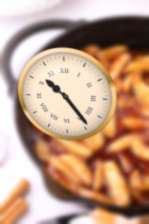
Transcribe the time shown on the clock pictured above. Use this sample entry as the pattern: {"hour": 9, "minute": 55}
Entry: {"hour": 10, "minute": 24}
